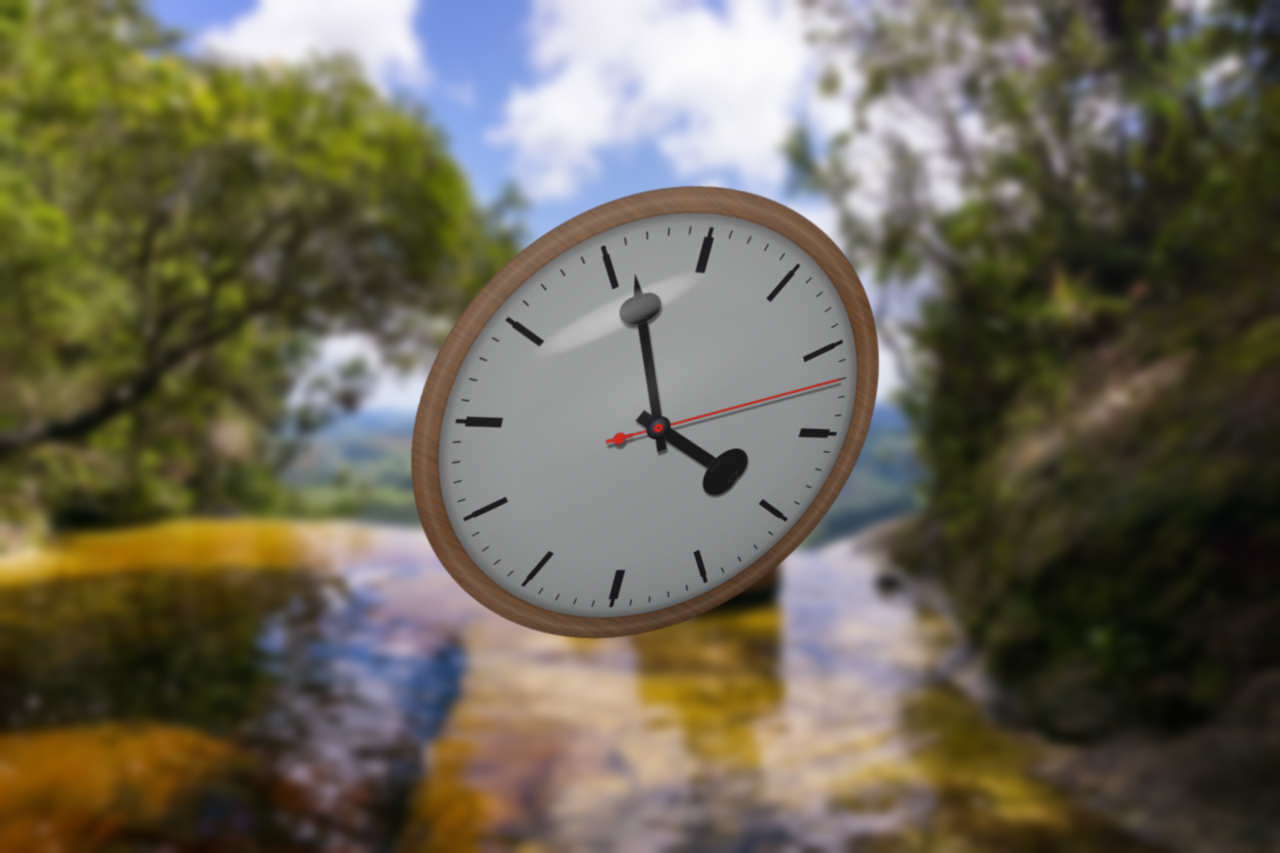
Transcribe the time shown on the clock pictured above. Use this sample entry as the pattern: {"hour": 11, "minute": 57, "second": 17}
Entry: {"hour": 3, "minute": 56, "second": 12}
